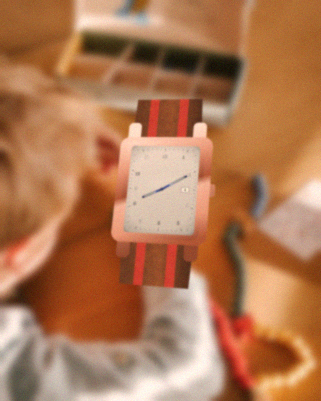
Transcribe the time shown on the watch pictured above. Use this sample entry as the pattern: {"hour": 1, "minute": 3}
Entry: {"hour": 8, "minute": 10}
